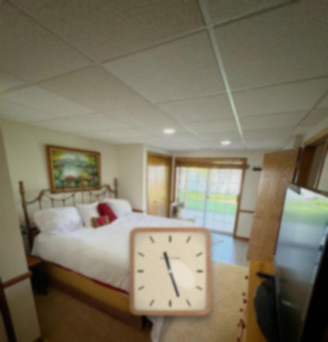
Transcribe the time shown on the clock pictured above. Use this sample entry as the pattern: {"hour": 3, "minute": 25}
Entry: {"hour": 11, "minute": 27}
